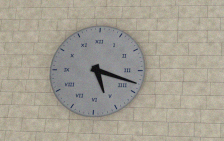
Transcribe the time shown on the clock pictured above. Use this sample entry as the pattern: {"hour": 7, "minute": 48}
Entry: {"hour": 5, "minute": 18}
